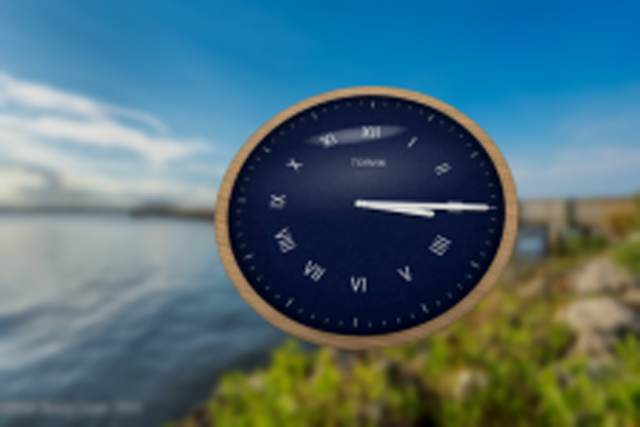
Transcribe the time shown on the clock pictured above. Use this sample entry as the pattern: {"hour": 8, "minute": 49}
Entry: {"hour": 3, "minute": 15}
